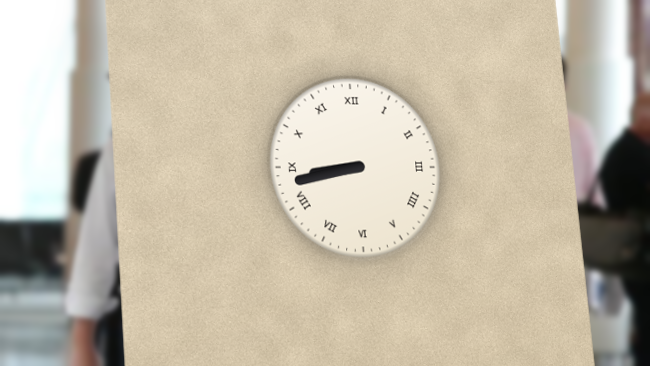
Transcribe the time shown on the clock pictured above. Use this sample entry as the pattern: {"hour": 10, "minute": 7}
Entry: {"hour": 8, "minute": 43}
